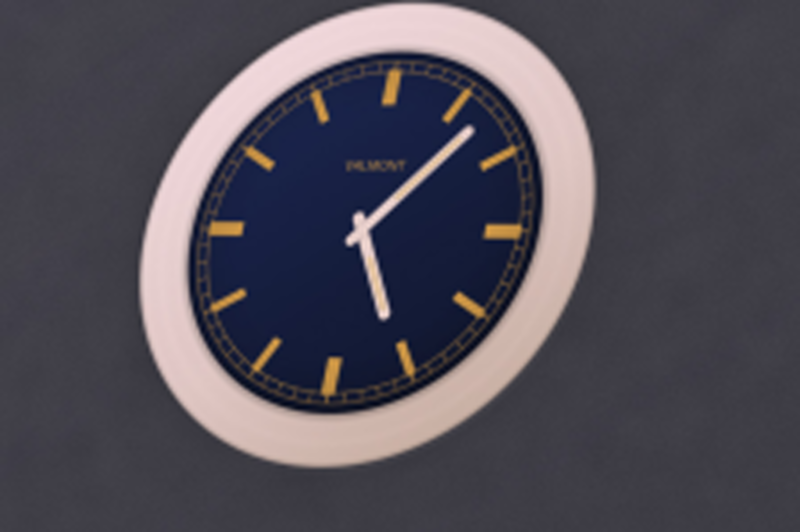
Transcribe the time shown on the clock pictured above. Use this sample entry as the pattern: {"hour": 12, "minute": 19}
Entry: {"hour": 5, "minute": 7}
